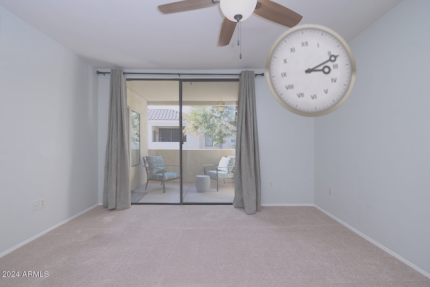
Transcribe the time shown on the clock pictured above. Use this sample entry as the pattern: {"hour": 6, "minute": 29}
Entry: {"hour": 3, "minute": 12}
